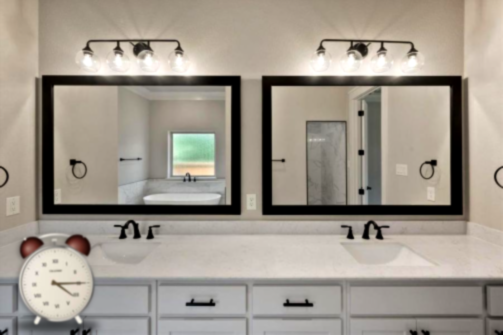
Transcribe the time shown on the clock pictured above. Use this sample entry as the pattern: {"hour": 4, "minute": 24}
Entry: {"hour": 4, "minute": 15}
